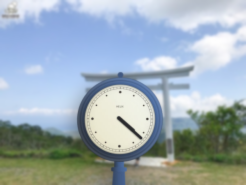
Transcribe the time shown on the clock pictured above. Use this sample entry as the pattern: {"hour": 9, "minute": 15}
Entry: {"hour": 4, "minute": 22}
